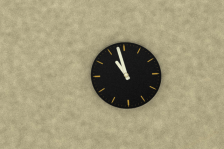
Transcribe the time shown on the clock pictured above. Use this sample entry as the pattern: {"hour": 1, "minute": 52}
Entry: {"hour": 10, "minute": 58}
